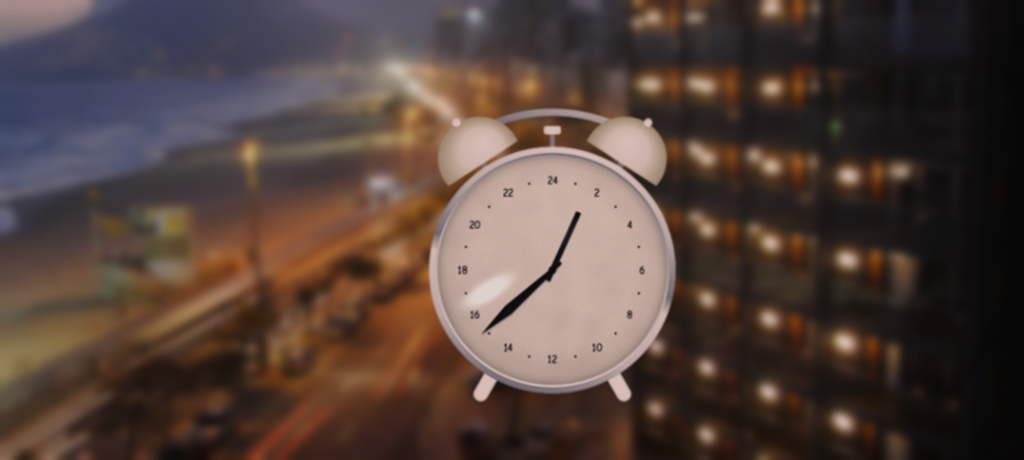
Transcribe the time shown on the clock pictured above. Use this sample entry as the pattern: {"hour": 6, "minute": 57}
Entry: {"hour": 1, "minute": 38}
